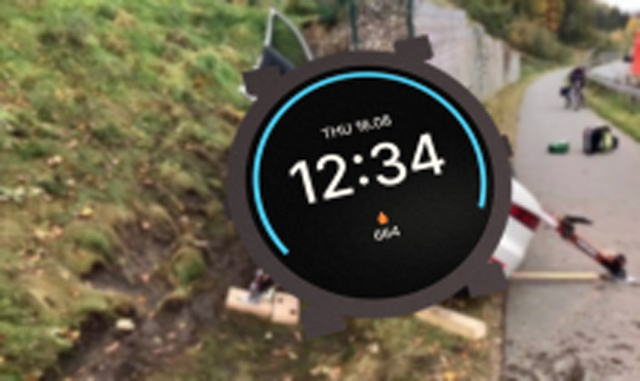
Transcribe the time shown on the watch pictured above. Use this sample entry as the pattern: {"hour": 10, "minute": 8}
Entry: {"hour": 12, "minute": 34}
